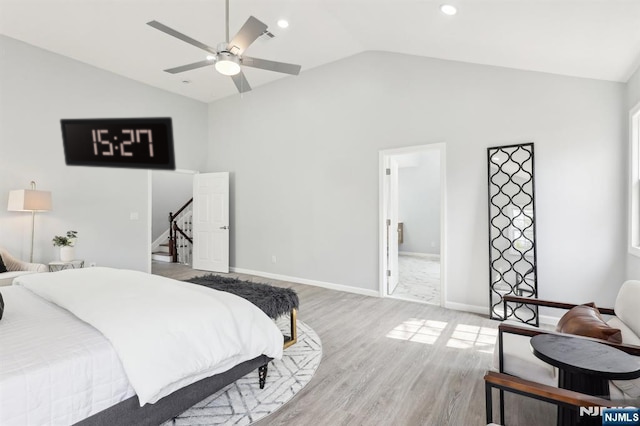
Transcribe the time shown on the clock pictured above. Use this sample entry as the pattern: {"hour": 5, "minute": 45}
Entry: {"hour": 15, "minute": 27}
